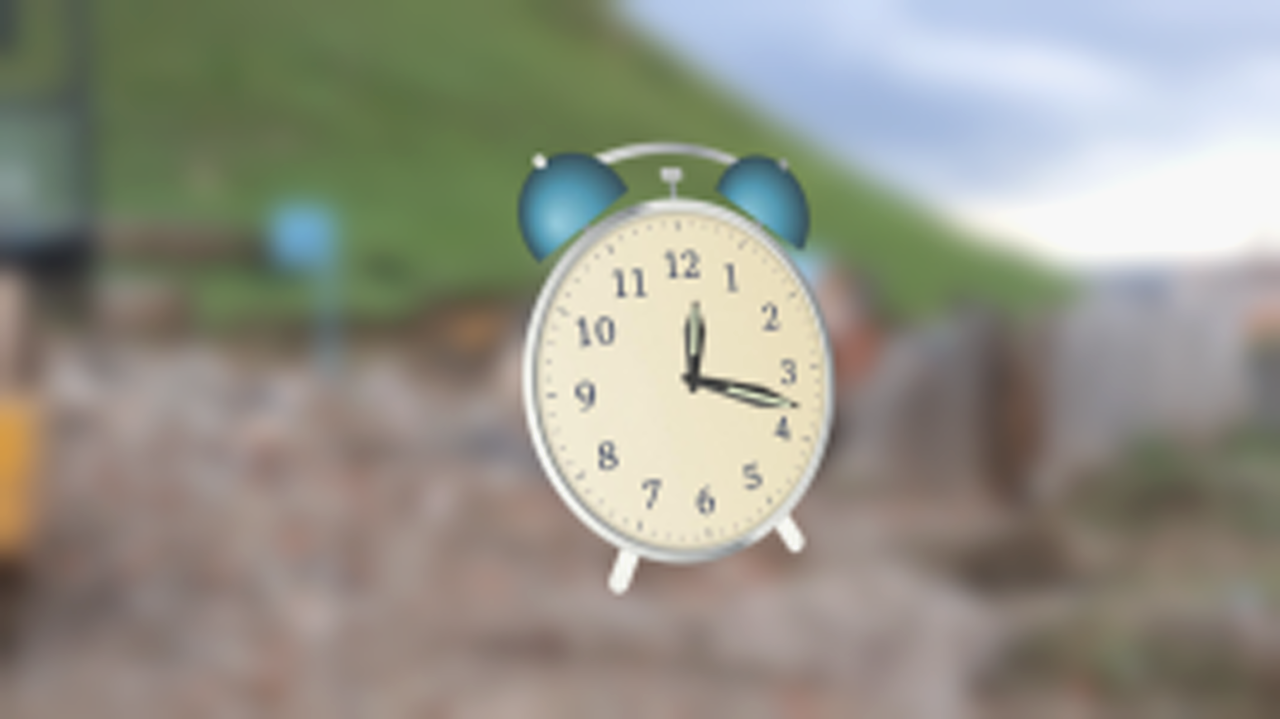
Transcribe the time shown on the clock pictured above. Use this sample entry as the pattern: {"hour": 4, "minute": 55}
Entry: {"hour": 12, "minute": 18}
